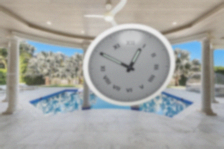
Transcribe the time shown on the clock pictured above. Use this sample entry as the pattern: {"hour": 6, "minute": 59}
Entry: {"hour": 12, "minute": 50}
